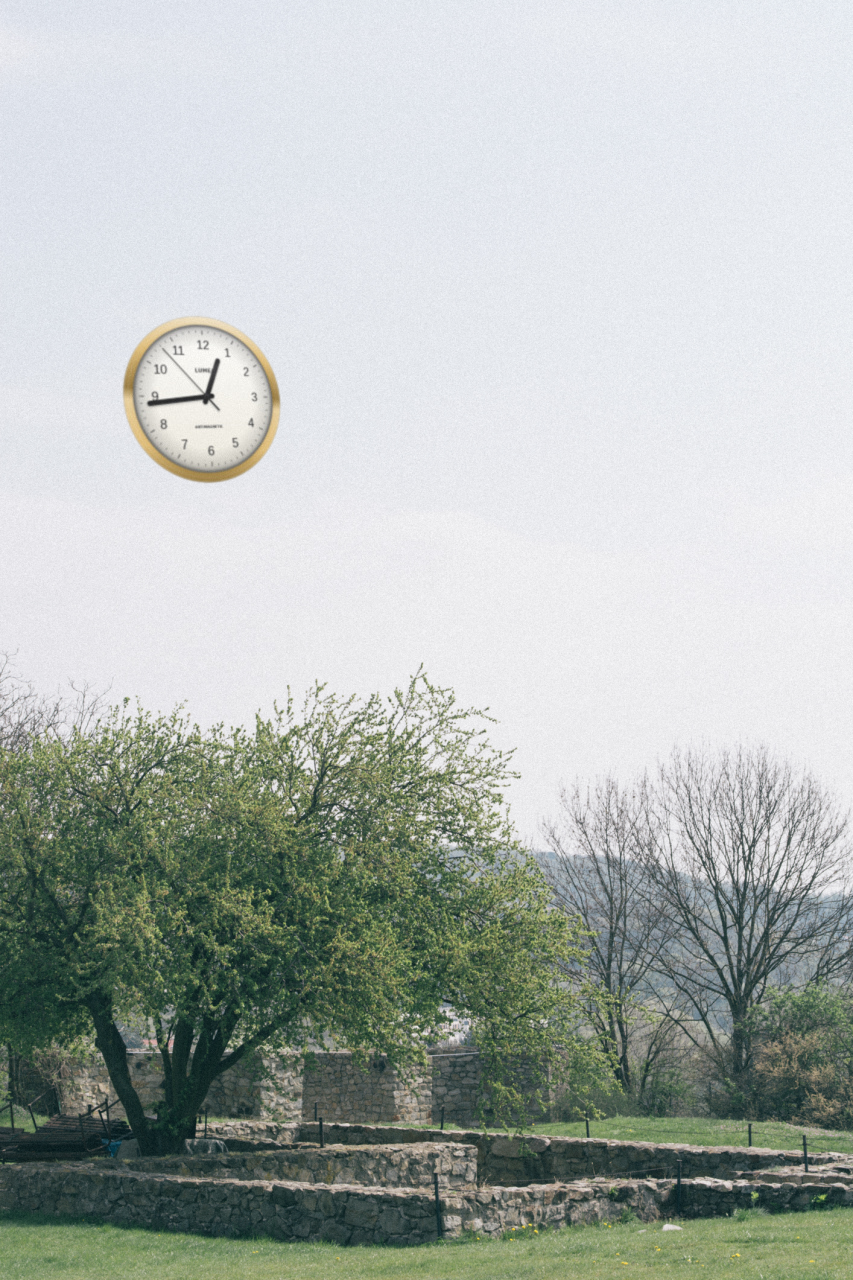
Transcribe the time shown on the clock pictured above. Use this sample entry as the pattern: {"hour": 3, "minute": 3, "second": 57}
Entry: {"hour": 12, "minute": 43, "second": 53}
